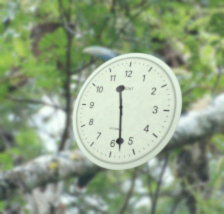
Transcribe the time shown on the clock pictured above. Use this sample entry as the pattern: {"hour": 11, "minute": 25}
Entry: {"hour": 11, "minute": 28}
